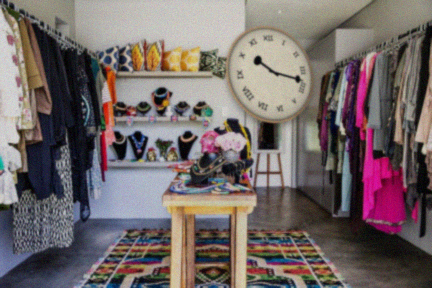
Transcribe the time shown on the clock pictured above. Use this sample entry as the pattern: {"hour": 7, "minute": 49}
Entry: {"hour": 10, "minute": 18}
